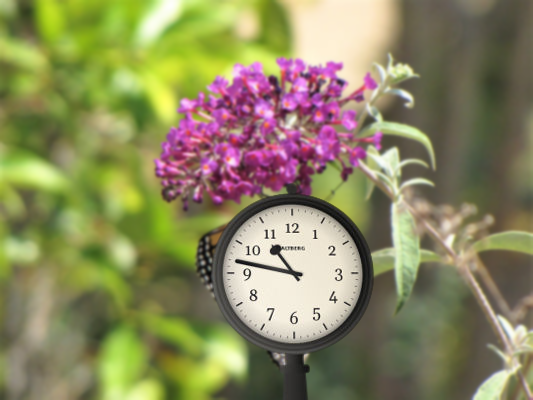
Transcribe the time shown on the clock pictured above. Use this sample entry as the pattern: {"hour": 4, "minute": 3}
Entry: {"hour": 10, "minute": 47}
